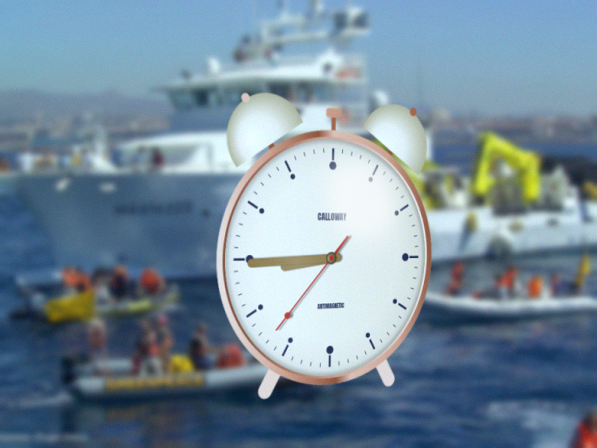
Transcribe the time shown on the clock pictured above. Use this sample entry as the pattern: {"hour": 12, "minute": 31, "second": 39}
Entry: {"hour": 8, "minute": 44, "second": 37}
